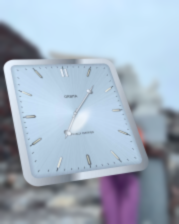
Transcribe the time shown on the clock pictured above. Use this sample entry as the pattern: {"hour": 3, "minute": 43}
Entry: {"hour": 7, "minute": 7}
